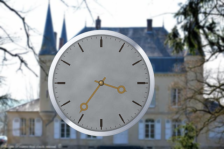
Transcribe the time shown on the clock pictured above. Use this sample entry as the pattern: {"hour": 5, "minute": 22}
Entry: {"hour": 3, "minute": 36}
